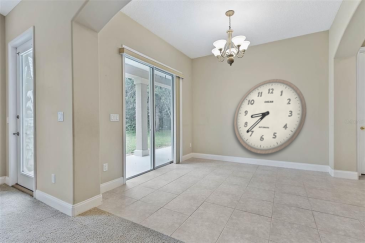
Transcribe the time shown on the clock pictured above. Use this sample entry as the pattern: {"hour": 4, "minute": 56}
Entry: {"hour": 8, "minute": 37}
